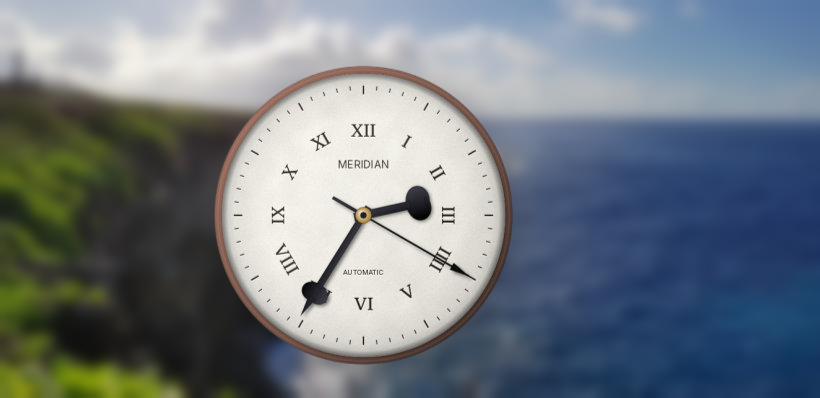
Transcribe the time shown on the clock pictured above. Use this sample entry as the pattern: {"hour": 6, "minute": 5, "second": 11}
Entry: {"hour": 2, "minute": 35, "second": 20}
